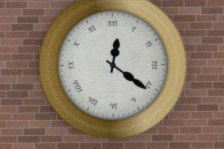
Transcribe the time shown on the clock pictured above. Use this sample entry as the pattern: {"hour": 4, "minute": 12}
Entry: {"hour": 12, "minute": 21}
